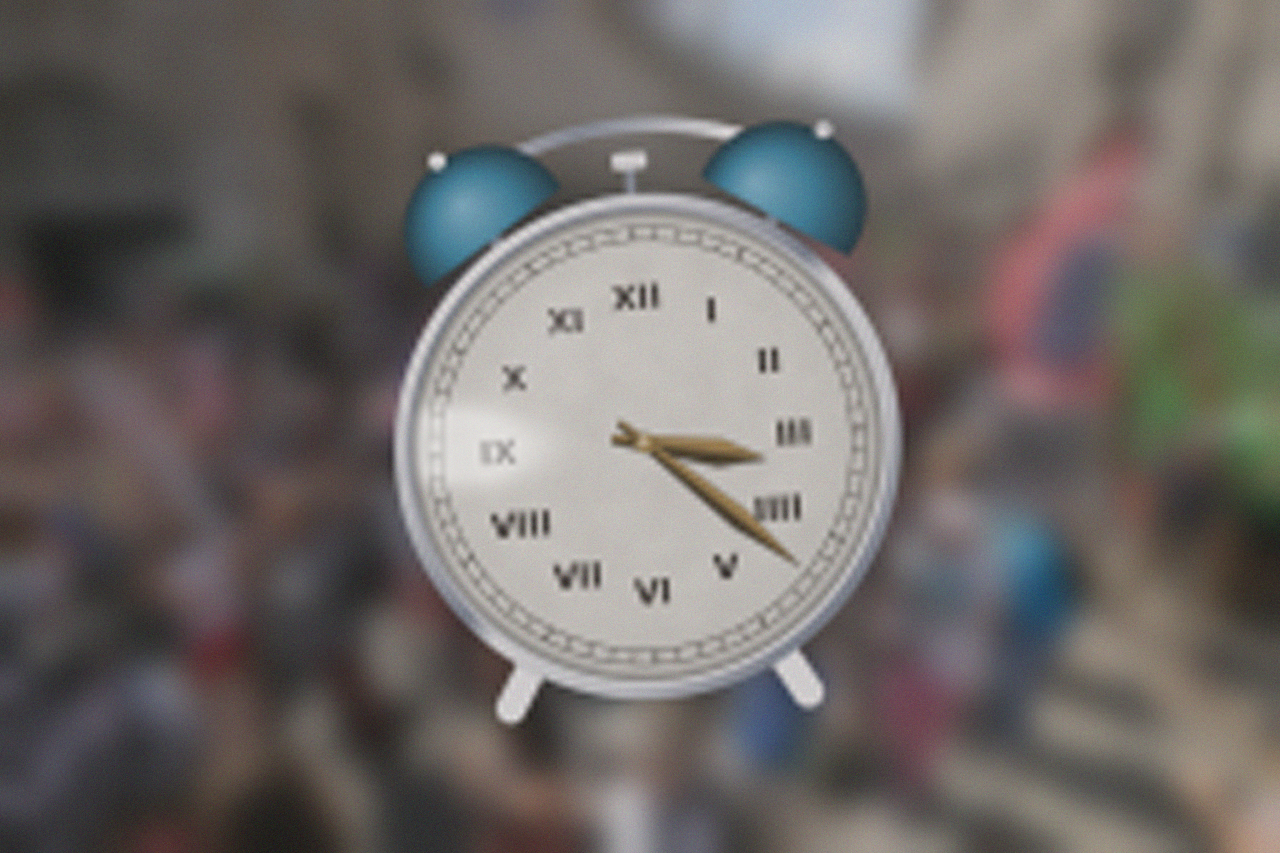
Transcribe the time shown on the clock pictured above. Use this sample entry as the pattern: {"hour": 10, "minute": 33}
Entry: {"hour": 3, "minute": 22}
